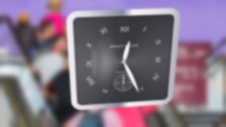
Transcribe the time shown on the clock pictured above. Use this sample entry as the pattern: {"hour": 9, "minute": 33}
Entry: {"hour": 12, "minute": 26}
